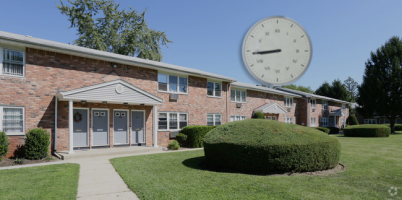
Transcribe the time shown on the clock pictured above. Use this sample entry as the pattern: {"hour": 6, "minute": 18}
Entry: {"hour": 8, "minute": 44}
